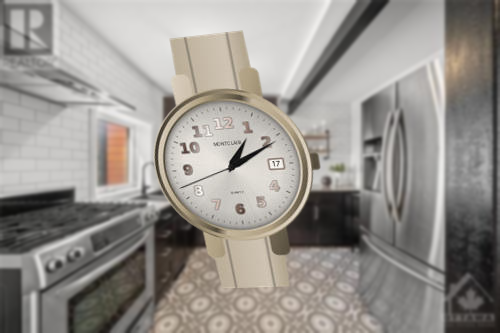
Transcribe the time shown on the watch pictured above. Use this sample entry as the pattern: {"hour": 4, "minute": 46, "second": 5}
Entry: {"hour": 1, "minute": 10, "second": 42}
